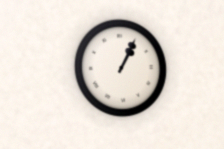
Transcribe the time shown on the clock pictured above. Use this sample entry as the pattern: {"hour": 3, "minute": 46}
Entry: {"hour": 1, "minute": 5}
